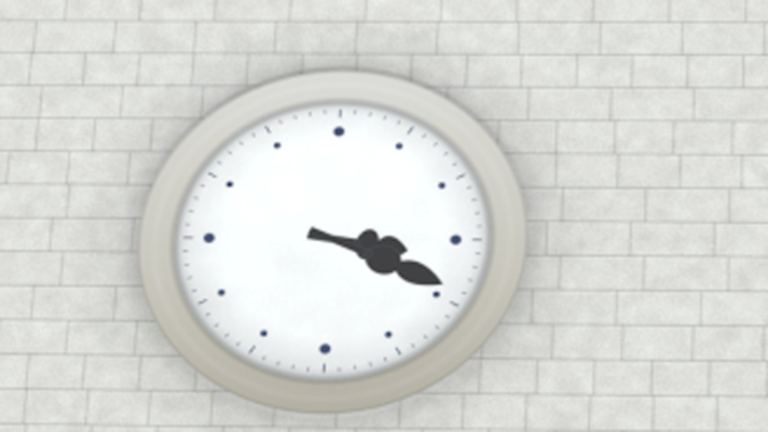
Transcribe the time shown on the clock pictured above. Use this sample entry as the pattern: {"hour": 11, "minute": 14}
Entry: {"hour": 3, "minute": 19}
